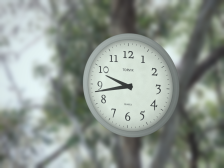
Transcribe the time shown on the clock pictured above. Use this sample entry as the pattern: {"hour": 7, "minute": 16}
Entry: {"hour": 9, "minute": 43}
